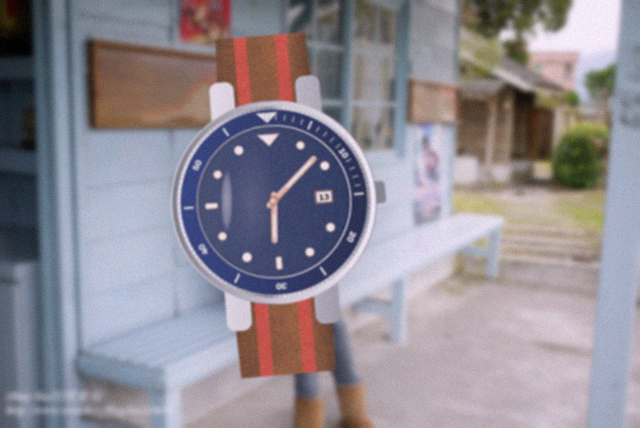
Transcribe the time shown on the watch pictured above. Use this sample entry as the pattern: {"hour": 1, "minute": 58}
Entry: {"hour": 6, "minute": 8}
